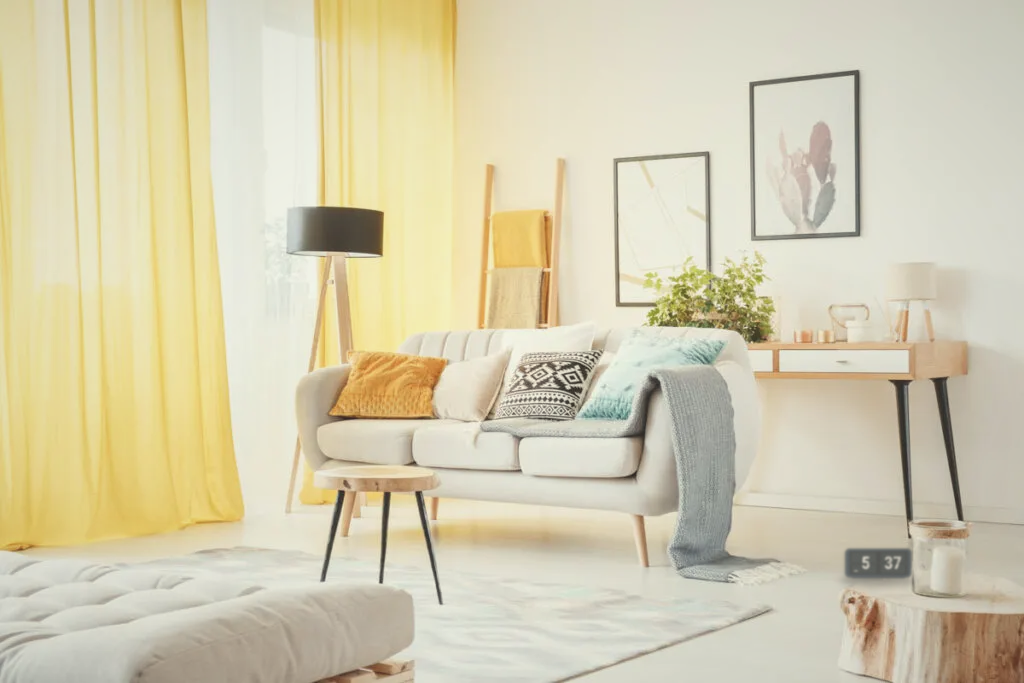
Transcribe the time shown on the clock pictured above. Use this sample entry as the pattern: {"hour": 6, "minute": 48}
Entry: {"hour": 5, "minute": 37}
